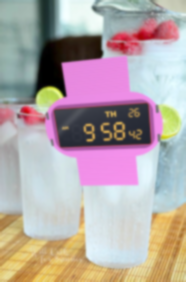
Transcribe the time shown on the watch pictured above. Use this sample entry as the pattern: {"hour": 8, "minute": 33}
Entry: {"hour": 9, "minute": 58}
